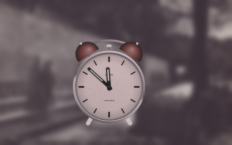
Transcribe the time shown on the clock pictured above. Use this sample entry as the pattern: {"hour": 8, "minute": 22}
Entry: {"hour": 11, "minute": 52}
